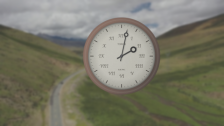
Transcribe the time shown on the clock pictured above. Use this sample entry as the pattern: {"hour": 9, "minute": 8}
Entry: {"hour": 2, "minute": 2}
